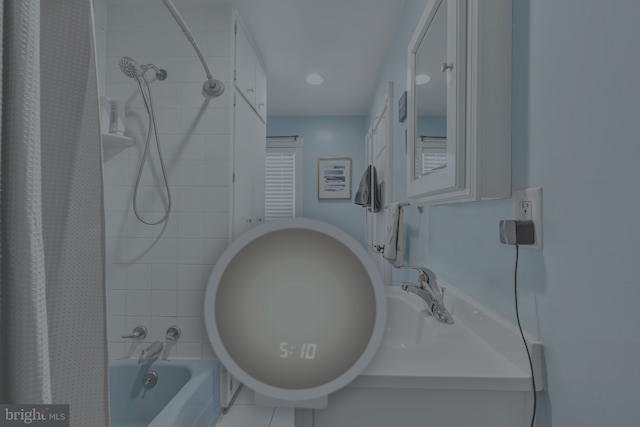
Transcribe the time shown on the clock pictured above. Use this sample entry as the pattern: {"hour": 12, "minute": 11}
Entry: {"hour": 5, "minute": 10}
